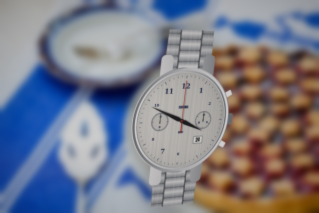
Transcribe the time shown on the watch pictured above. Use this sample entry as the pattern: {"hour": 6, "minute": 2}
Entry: {"hour": 3, "minute": 49}
